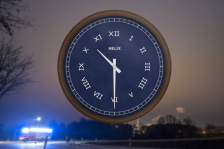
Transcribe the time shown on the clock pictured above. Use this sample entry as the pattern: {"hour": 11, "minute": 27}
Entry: {"hour": 10, "minute": 30}
